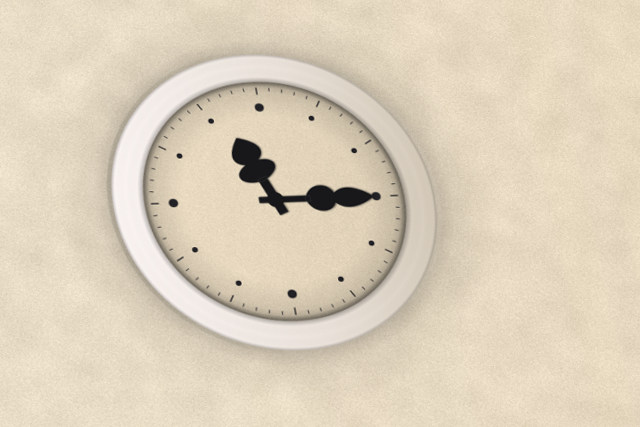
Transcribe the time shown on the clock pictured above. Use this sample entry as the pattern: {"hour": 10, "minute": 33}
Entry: {"hour": 11, "minute": 15}
